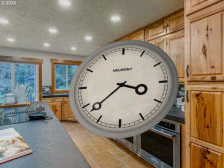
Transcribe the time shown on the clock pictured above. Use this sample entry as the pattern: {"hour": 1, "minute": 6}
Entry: {"hour": 3, "minute": 38}
